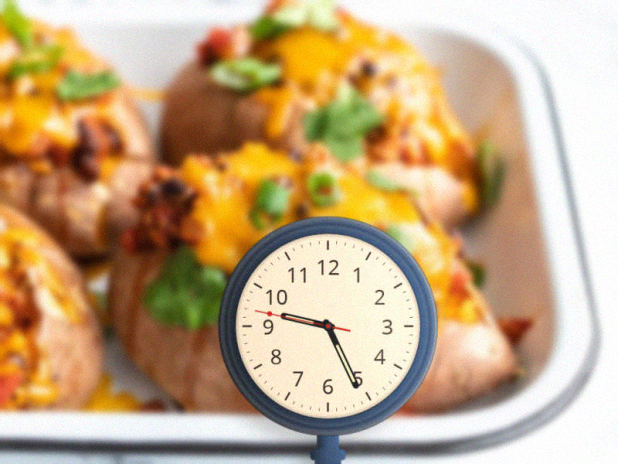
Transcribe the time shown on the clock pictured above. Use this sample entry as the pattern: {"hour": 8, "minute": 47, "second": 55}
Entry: {"hour": 9, "minute": 25, "second": 47}
